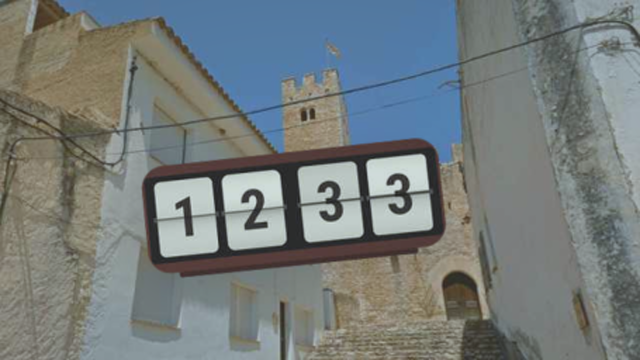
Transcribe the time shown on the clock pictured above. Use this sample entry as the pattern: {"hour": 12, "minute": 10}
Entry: {"hour": 12, "minute": 33}
